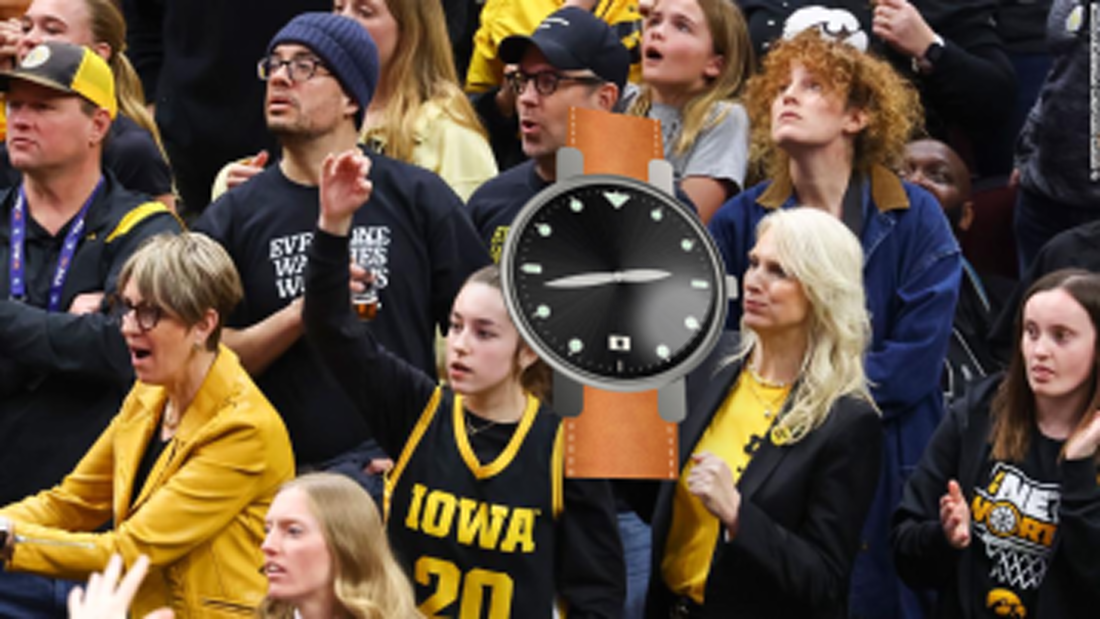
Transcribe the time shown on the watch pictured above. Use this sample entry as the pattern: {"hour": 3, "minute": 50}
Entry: {"hour": 2, "minute": 43}
